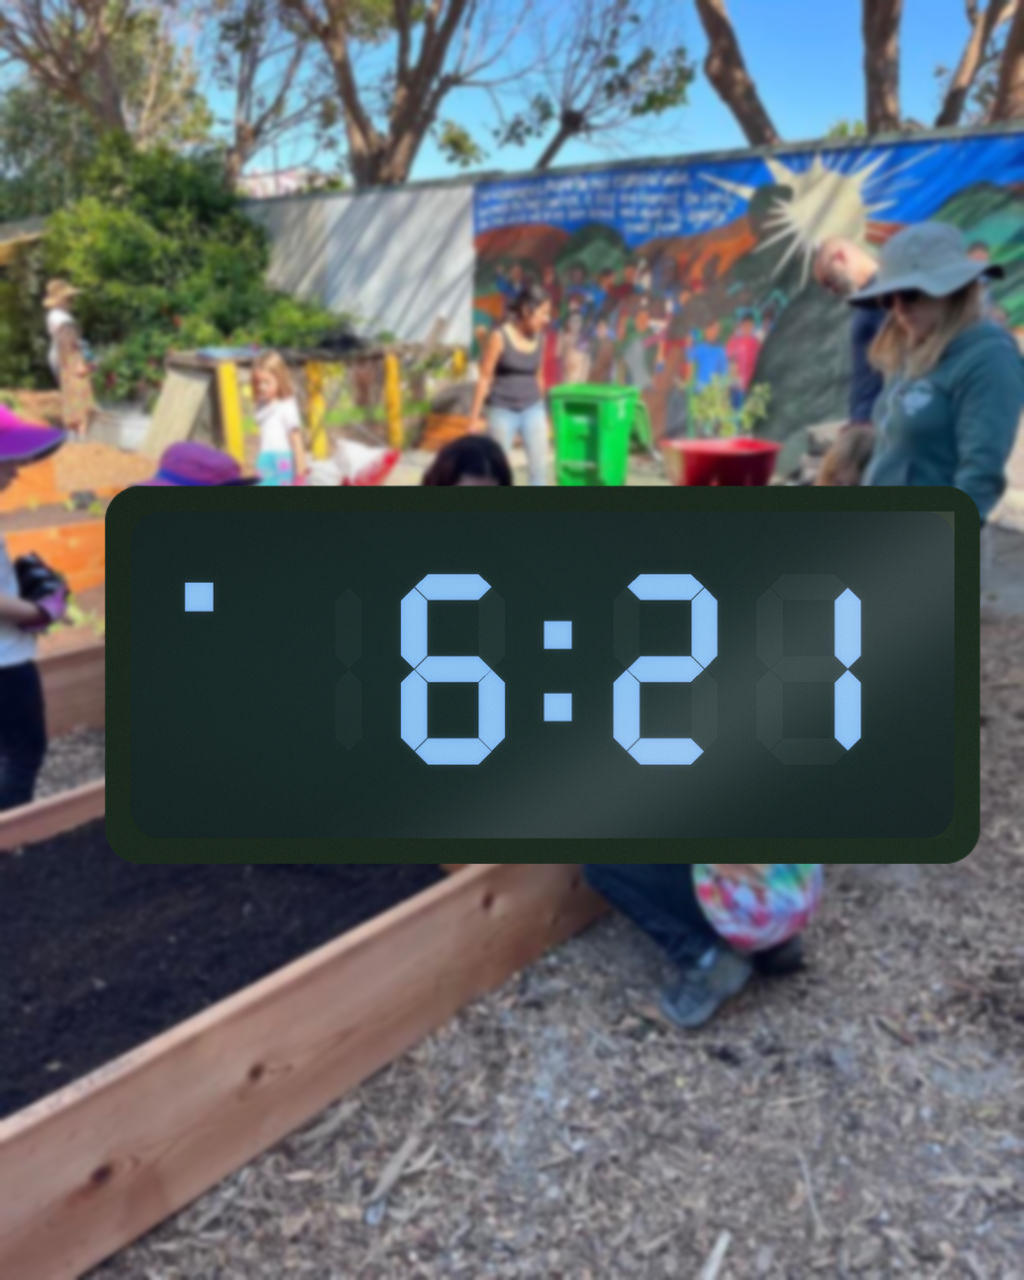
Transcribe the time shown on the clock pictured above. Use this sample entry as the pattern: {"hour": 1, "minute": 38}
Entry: {"hour": 6, "minute": 21}
